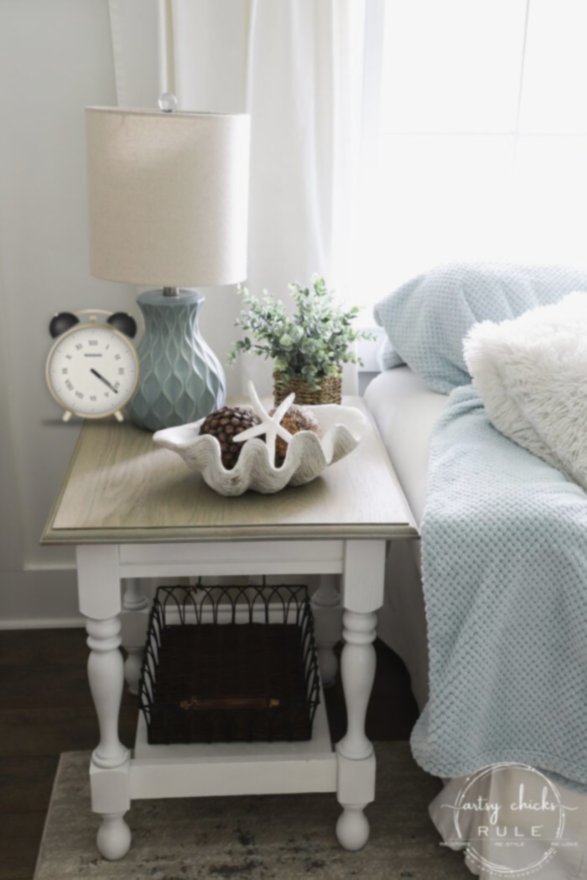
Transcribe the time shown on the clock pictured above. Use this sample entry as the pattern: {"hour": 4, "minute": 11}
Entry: {"hour": 4, "minute": 22}
